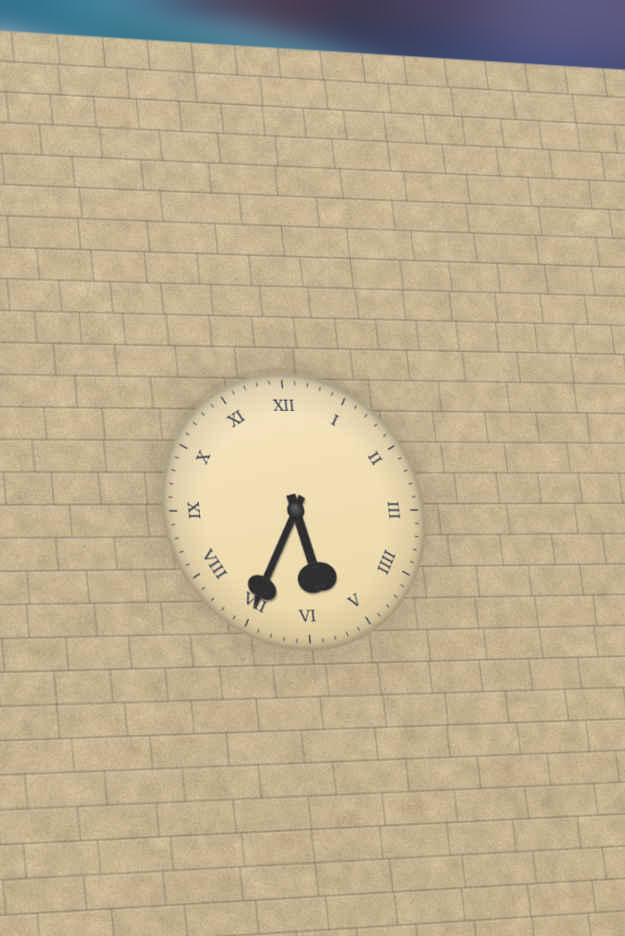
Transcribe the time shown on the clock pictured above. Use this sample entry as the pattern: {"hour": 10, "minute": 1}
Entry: {"hour": 5, "minute": 35}
